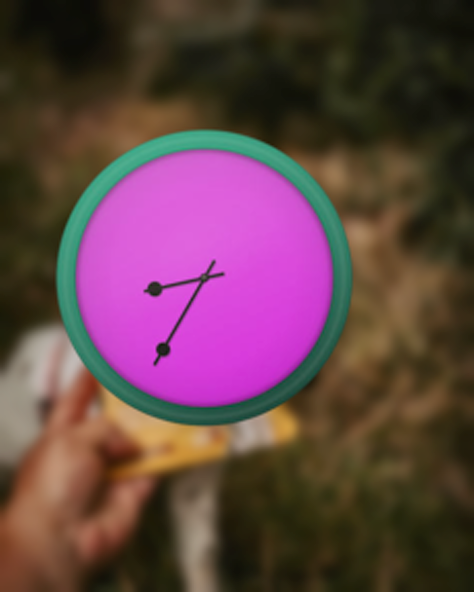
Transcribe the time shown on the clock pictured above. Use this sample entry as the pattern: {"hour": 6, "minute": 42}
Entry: {"hour": 8, "minute": 35}
